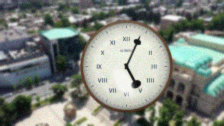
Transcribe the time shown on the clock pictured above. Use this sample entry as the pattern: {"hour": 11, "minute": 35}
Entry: {"hour": 5, "minute": 4}
